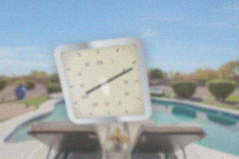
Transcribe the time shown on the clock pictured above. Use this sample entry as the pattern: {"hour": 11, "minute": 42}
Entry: {"hour": 8, "minute": 11}
